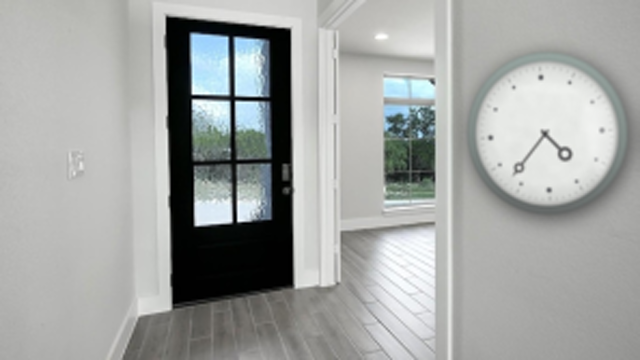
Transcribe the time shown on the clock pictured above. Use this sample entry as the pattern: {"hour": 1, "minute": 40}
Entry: {"hour": 4, "minute": 37}
